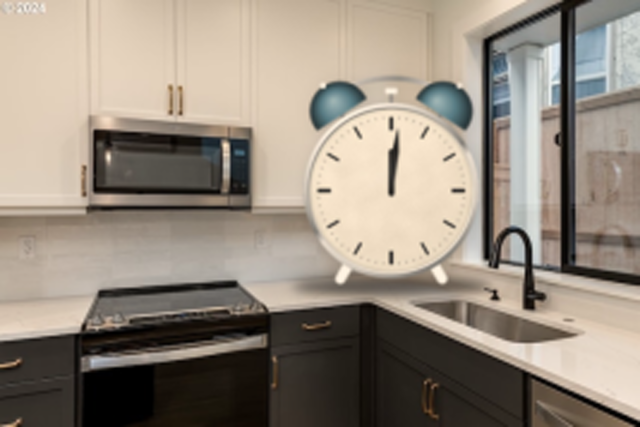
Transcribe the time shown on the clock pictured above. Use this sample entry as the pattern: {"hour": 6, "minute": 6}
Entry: {"hour": 12, "minute": 1}
